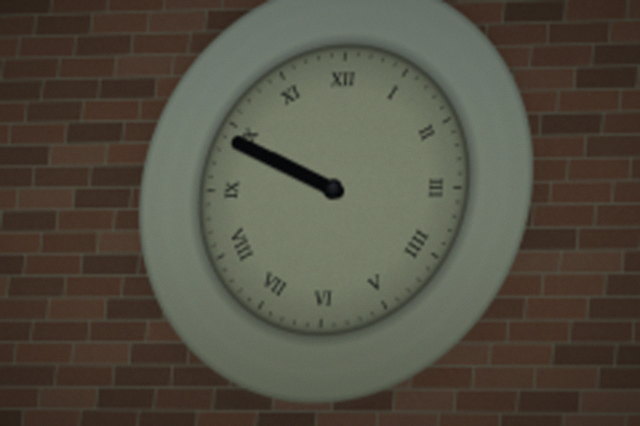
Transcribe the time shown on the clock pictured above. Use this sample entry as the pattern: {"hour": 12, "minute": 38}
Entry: {"hour": 9, "minute": 49}
